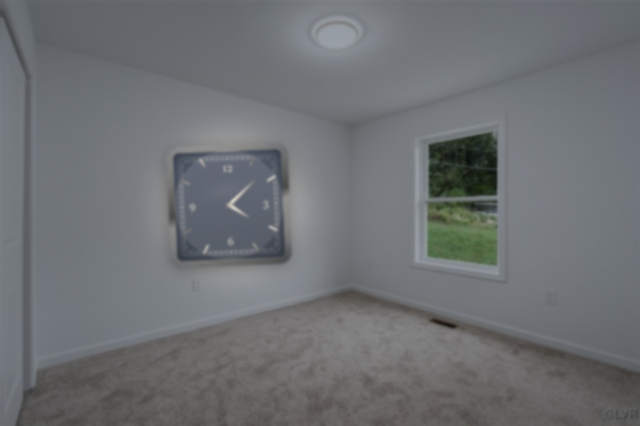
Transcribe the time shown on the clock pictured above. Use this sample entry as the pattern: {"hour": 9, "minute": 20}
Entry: {"hour": 4, "minute": 8}
